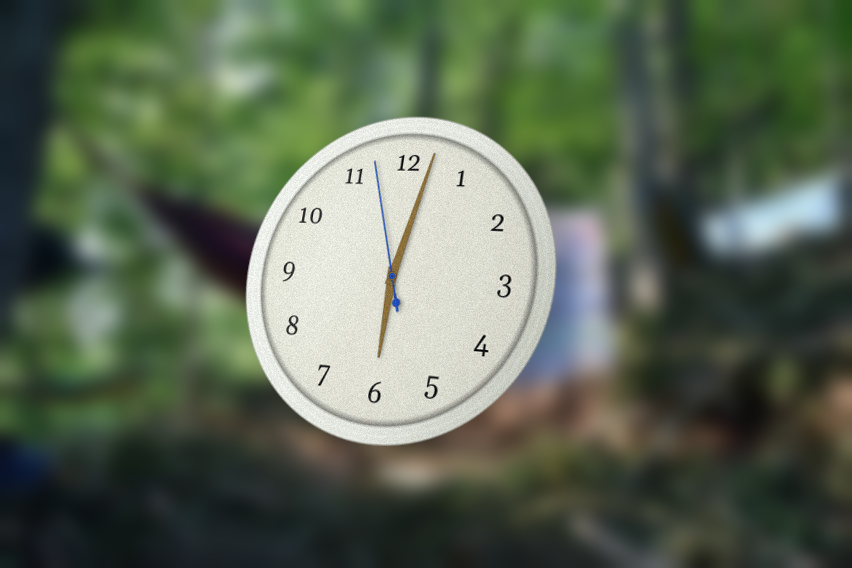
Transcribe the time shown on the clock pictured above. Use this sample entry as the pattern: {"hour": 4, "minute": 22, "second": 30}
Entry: {"hour": 6, "minute": 1, "second": 57}
